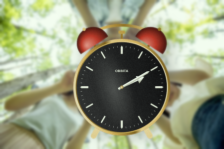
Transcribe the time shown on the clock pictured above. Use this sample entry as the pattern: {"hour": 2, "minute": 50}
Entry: {"hour": 2, "minute": 10}
